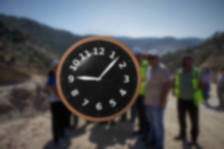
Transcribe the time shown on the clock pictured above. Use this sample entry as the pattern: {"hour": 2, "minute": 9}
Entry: {"hour": 9, "minute": 7}
